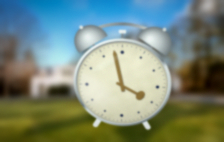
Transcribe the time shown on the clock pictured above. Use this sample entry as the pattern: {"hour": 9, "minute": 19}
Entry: {"hour": 3, "minute": 58}
